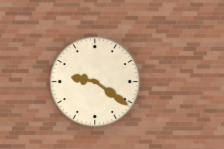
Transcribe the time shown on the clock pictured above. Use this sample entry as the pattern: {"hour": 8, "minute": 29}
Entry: {"hour": 9, "minute": 21}
